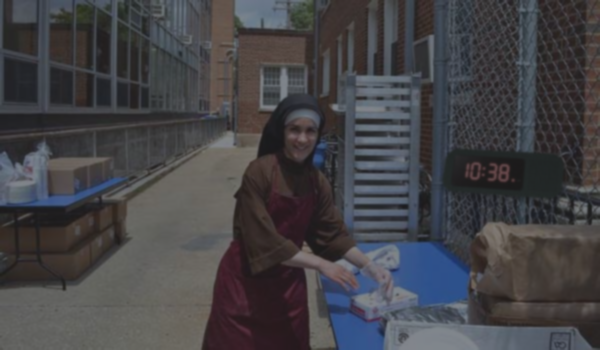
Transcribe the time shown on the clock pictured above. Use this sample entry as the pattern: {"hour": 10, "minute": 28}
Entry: {"hour": 10, "minute": 38}
